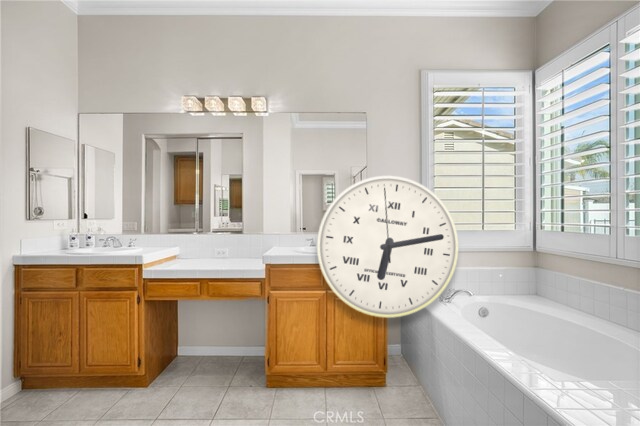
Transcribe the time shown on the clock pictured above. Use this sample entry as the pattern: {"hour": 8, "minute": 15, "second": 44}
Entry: {"hour": 6, "minute": 11, "second": 58}
